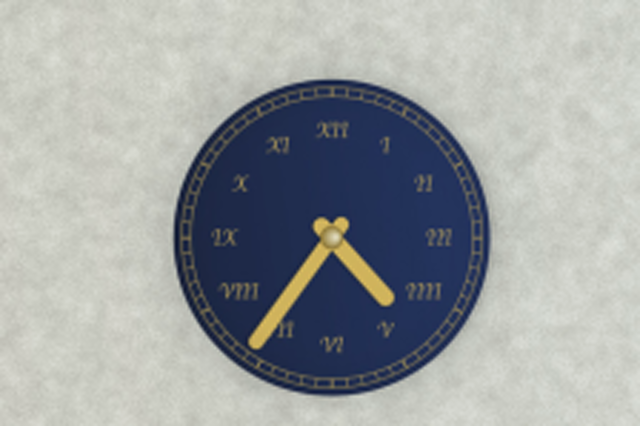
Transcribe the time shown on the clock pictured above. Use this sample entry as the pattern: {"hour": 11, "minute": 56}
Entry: {"hour": 4, "minute": 36}
